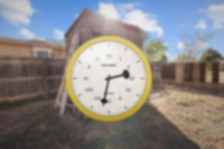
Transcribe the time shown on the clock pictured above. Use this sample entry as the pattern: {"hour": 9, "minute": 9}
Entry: {"hour": 2, "minute": 32}
